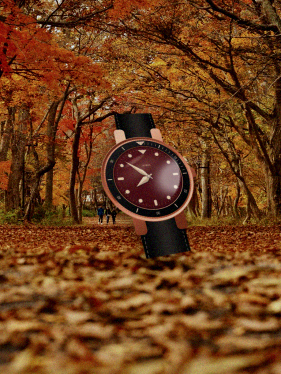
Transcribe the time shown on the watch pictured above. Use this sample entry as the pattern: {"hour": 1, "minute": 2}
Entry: {"hour": 7, "minute": 52}
